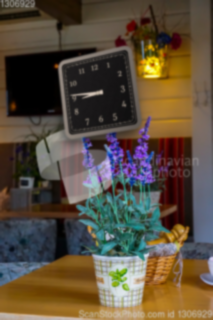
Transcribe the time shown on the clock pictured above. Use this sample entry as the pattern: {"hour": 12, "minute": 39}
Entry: {"hour": 8, "minute": 46}
